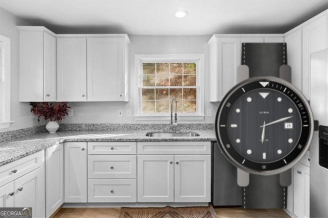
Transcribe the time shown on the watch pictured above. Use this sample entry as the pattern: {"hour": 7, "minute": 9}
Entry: {"hour": 6, "minute": 12}
